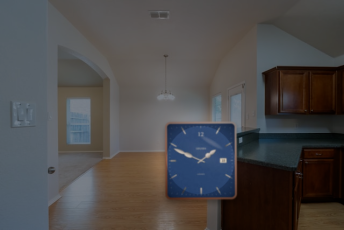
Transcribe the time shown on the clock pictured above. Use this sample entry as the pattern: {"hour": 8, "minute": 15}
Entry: {"hour": 1, "minute": 49}
